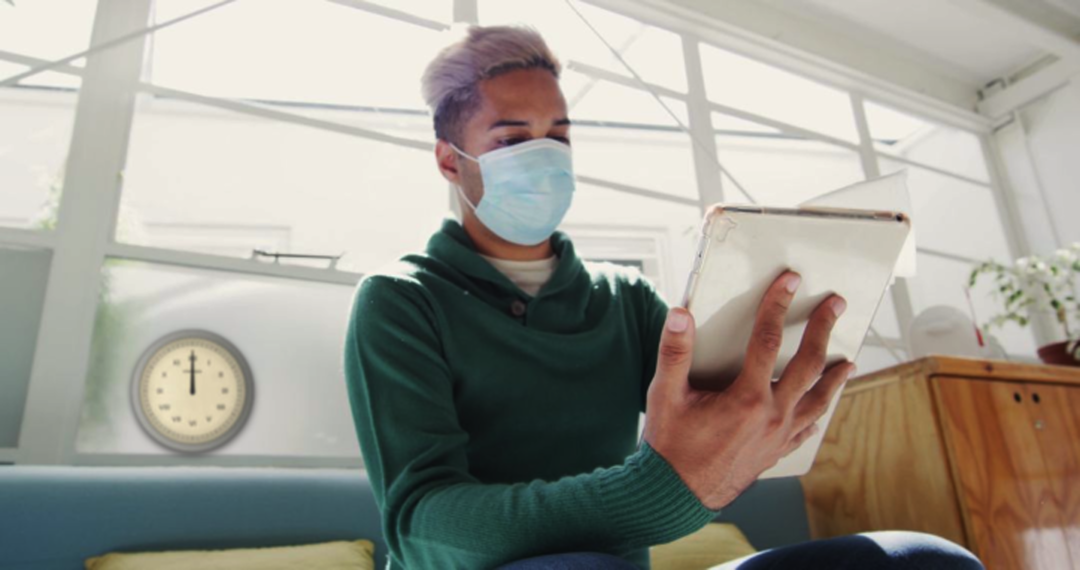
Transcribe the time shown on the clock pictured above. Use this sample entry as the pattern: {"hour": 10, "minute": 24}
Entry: {"hour": 12, "minute": 0}
